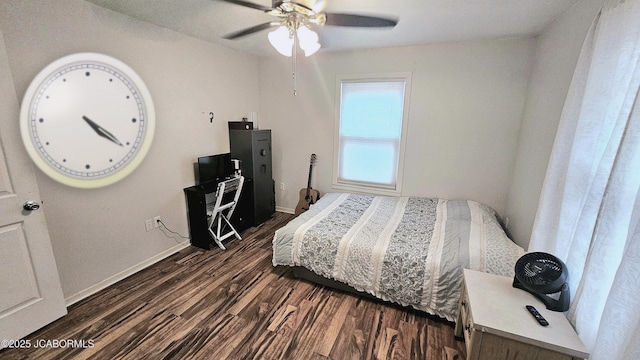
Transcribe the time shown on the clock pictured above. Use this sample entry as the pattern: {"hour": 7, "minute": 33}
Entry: {"hour": 4, "minute": 21}
